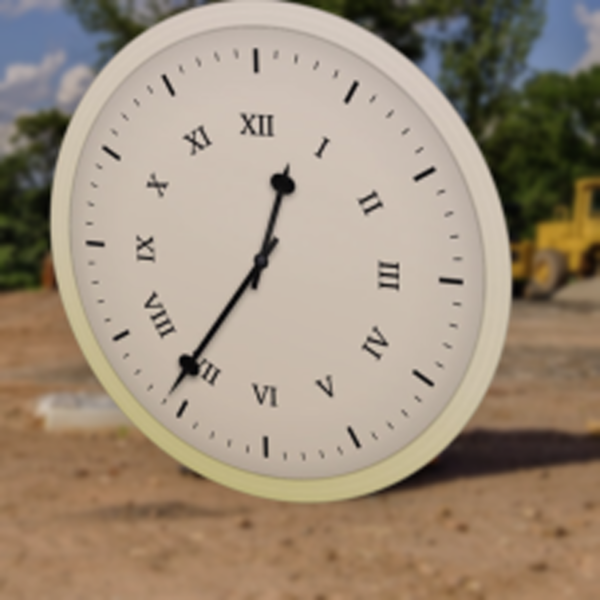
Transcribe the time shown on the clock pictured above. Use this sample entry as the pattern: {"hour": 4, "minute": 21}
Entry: {"hour": 12, "minute": 36}
